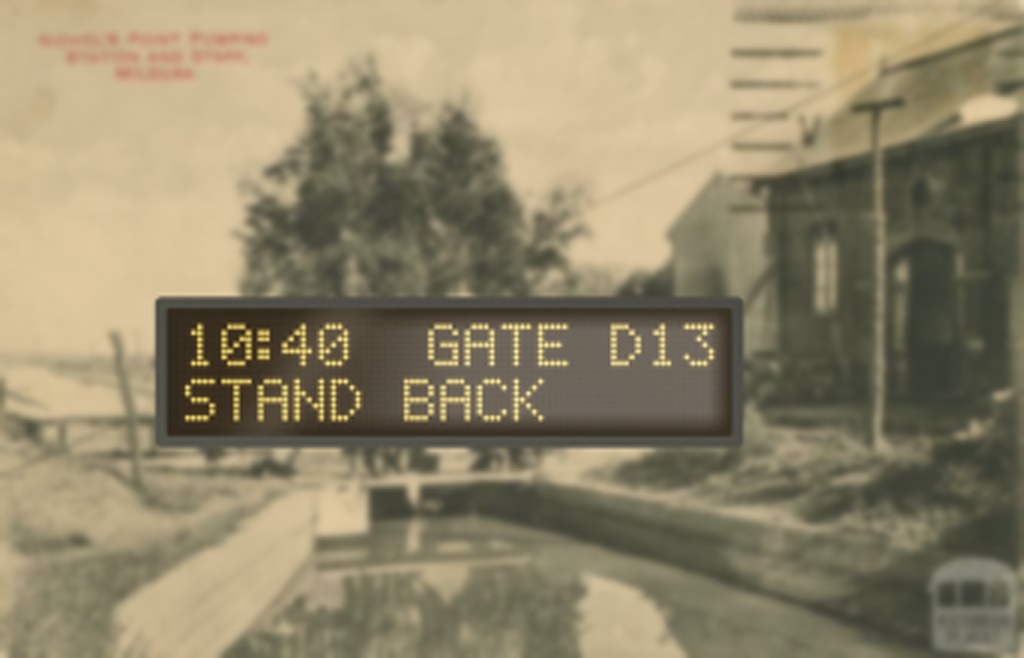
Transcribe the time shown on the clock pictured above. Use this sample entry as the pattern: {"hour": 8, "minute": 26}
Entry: {"hour": 10, "minute": 40}
